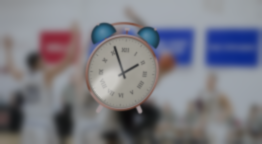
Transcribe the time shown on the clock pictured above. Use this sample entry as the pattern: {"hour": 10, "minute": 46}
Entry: {"hour": 1, "minute": 56}
